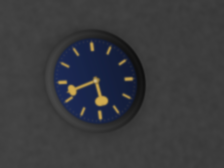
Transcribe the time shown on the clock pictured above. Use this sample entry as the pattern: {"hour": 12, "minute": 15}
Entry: {"hour": 5, "minute": 42}
